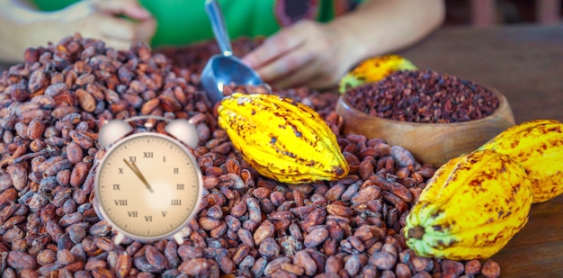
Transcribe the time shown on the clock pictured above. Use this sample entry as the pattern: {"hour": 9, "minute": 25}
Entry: {"hour": 10, "minute": 53}
